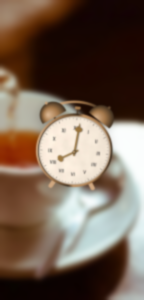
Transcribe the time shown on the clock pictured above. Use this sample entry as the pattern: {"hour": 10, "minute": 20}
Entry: {"hour": 8, "minute": 1}
